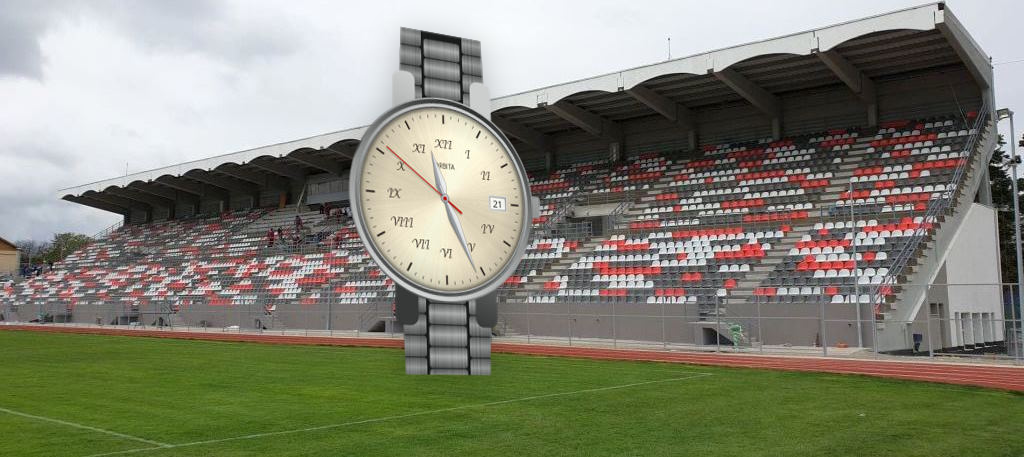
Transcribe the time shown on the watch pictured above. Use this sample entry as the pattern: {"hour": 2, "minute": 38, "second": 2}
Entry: {"hour": 11, "minute": 25, "second": 51}
